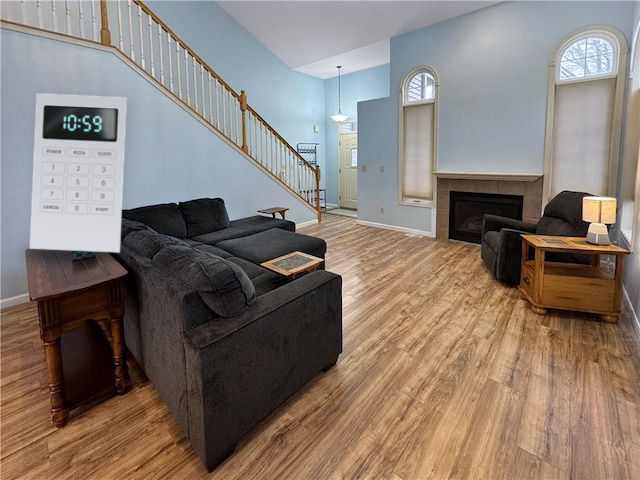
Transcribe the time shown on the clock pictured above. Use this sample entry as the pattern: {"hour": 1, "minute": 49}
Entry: {"hour": 10, "minute": 59}
